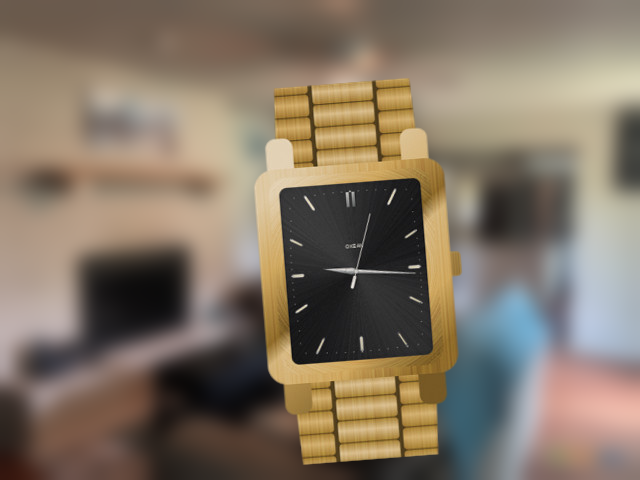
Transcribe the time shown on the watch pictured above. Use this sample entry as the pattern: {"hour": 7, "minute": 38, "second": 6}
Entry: {"hour": 9, "minute": 16, "second": 3}
